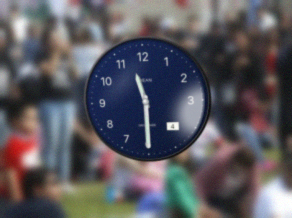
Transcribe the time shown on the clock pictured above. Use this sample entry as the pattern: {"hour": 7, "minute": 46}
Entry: {"hour": 11, "minute": 30}
